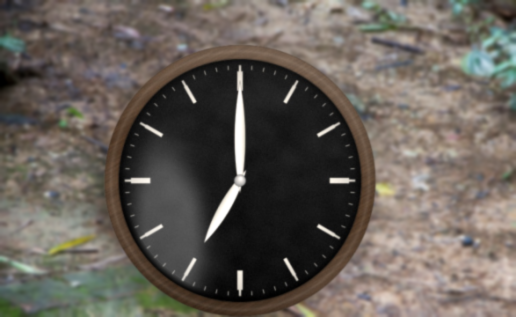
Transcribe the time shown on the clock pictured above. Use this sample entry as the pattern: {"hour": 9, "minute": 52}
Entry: {"hour": 7, "minute": 0}
